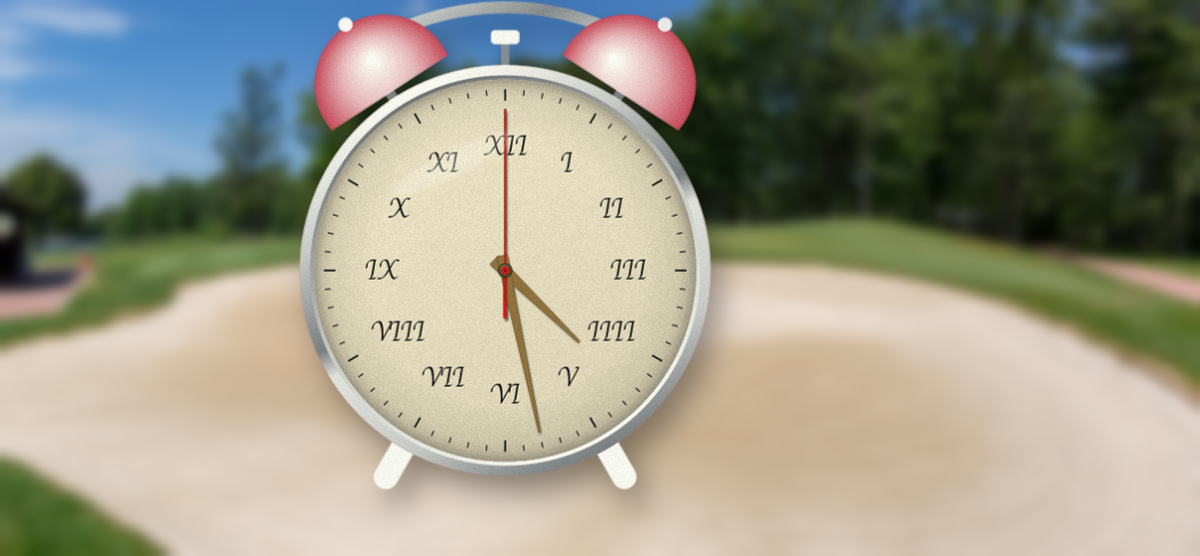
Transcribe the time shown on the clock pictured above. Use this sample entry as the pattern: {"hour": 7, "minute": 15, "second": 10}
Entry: {"hour": 4, "minute": 28, "second": 0}
